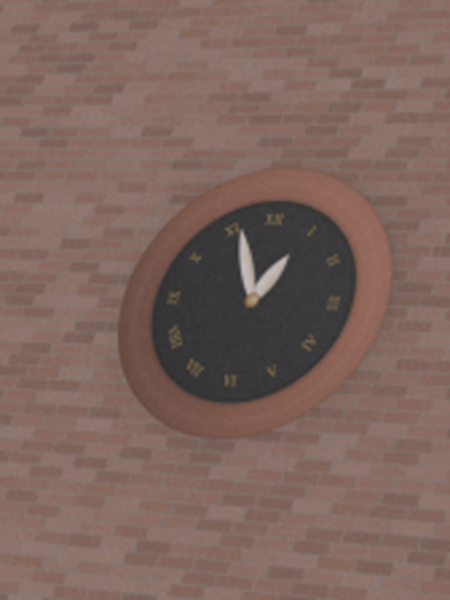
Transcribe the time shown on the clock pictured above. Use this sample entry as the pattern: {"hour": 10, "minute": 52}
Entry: {"hour": 12, "minute": 56}
